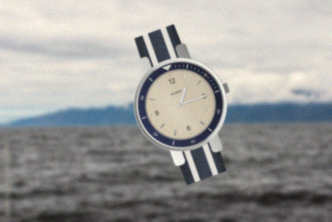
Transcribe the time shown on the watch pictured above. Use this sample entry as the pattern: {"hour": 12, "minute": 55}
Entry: {"hour": 1, "minute": 15}
